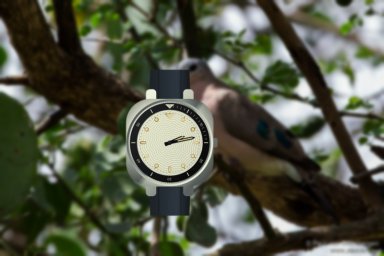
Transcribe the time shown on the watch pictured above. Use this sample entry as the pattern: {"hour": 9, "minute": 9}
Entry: {"hour": 2, "minute": 13}
